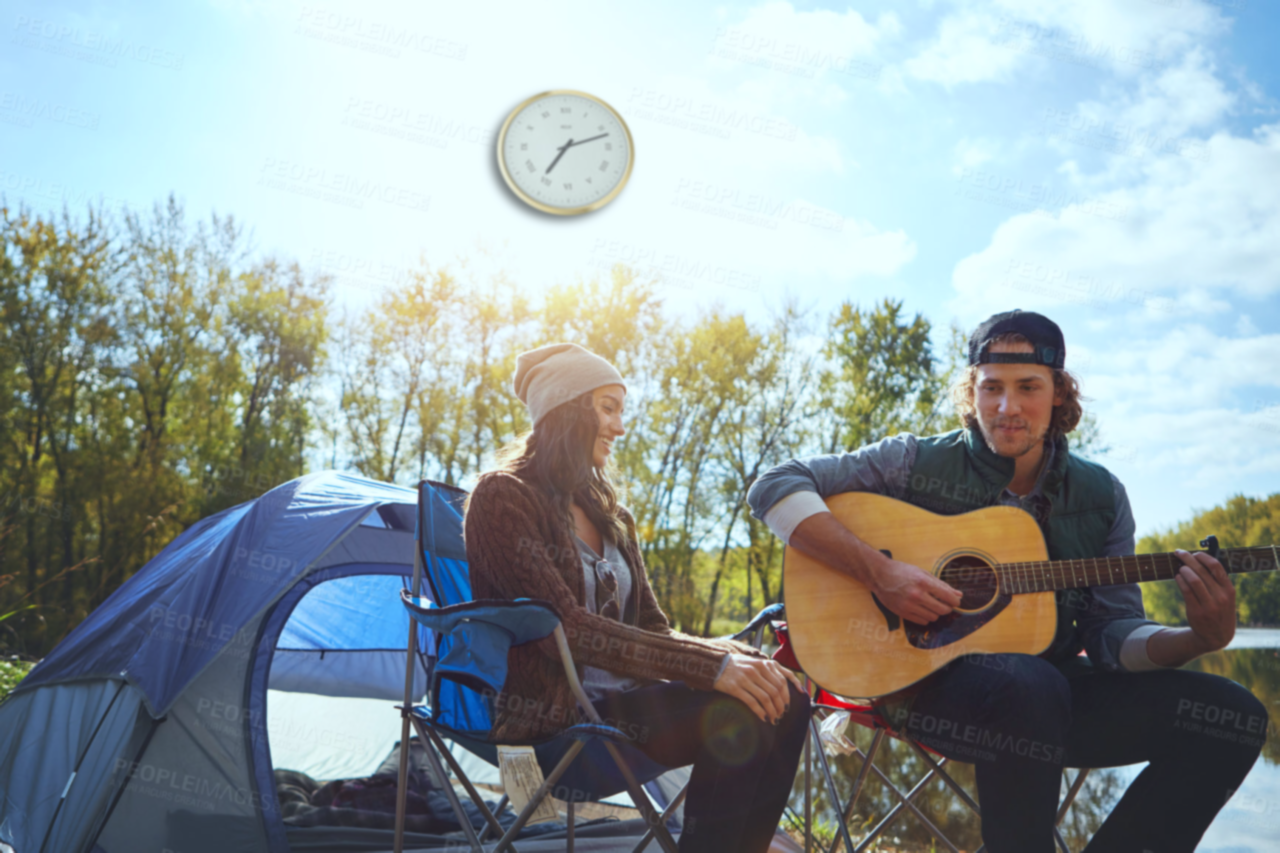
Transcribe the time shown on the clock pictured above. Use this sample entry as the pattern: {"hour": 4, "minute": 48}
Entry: {"hour": 7, "minute": 12}
